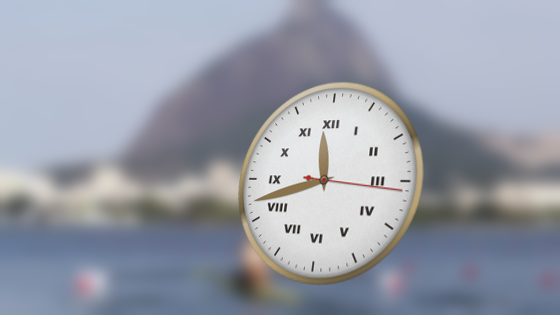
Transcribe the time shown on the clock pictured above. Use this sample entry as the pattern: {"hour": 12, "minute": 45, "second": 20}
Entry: {"hour": 11, "minute": 42, "second": 16}
